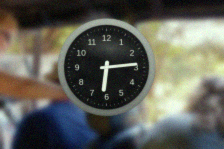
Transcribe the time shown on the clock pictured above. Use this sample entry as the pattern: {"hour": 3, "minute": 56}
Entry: {"hour": 6, "minute": 14}
